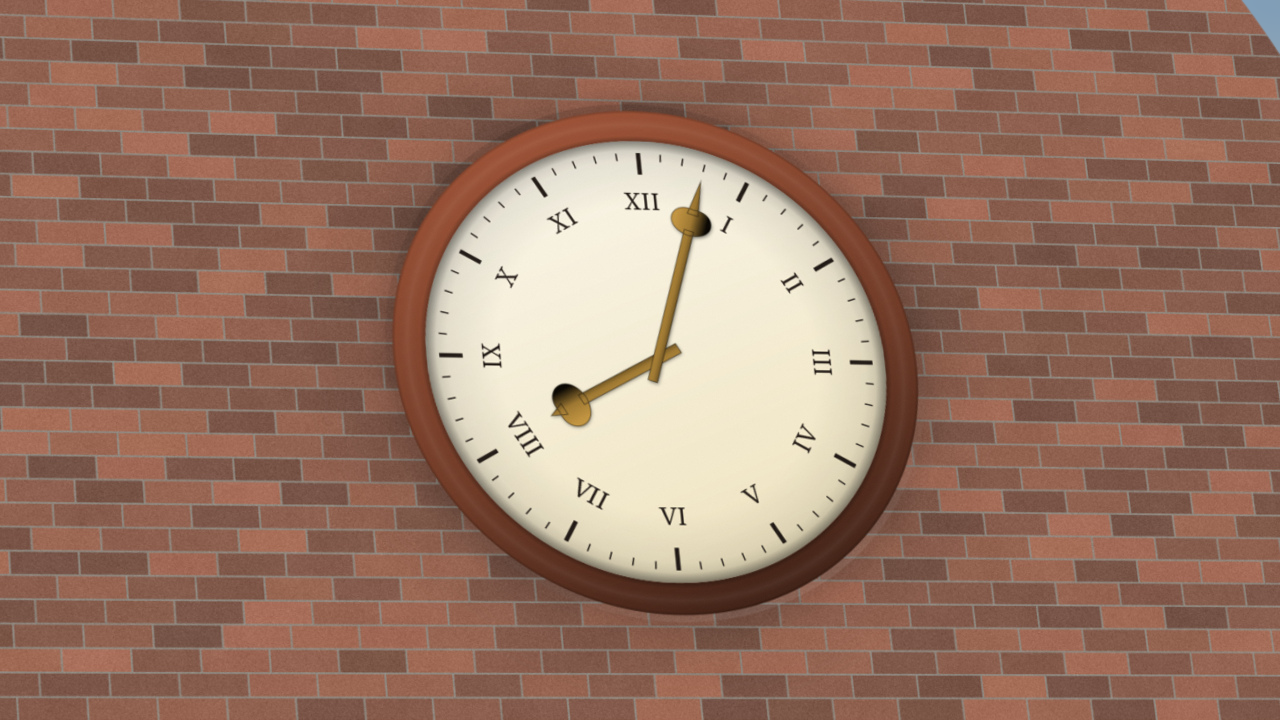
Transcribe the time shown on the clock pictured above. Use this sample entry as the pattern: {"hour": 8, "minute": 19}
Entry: {"hour": 8, "minute": 3}
